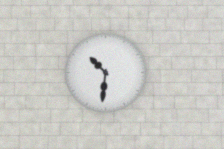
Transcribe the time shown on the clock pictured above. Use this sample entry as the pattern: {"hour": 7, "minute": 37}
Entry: {"hour": 10, "minute": 31}
